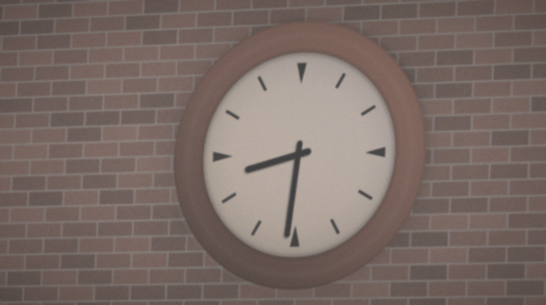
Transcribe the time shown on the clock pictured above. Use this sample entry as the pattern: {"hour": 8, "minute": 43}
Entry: {"hour": 8, "minute": 31}
